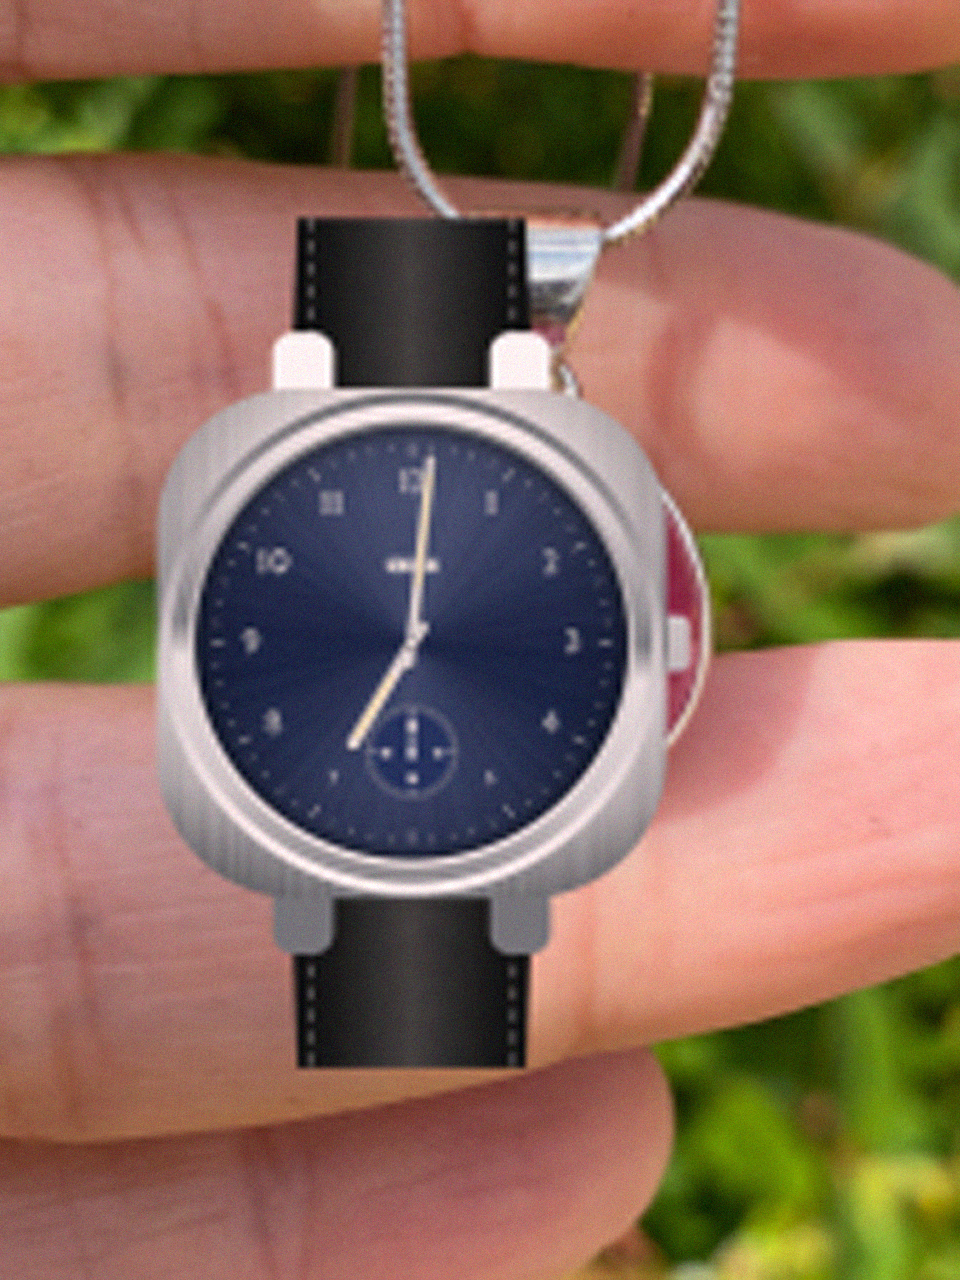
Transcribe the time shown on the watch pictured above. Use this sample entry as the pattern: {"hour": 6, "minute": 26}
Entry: {"hour": 7, "minute": 1}
